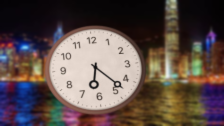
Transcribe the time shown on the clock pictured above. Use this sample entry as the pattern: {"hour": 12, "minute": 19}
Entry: {"hour": 6, "minute": 23}
